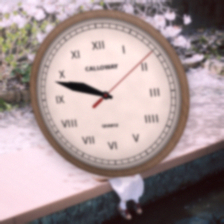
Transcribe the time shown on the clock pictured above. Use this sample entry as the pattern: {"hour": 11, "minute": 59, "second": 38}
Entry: {"hour": 9, "minute": 48, "second": 9}
